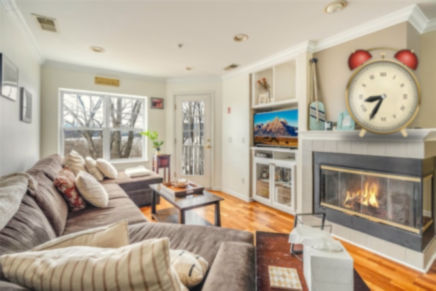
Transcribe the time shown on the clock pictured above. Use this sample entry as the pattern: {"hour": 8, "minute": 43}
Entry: {"hour": 8, "minute": 35}
